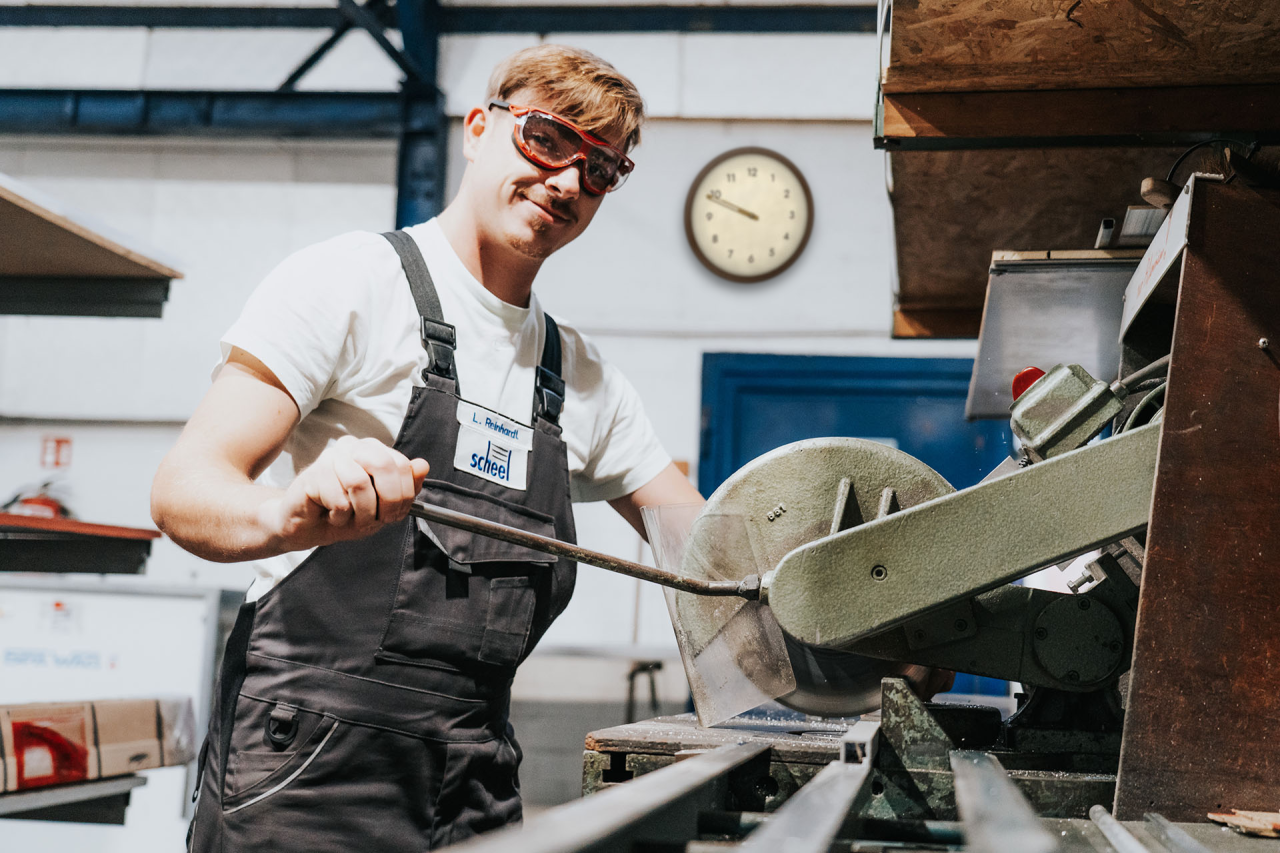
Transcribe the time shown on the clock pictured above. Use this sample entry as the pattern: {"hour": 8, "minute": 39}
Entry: {"hour": 9, "minute": 49}
